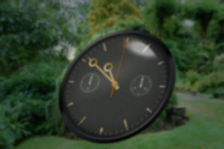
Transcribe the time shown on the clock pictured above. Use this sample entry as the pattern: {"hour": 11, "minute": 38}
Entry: {"hour": 10, "minute": 51}
